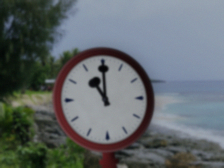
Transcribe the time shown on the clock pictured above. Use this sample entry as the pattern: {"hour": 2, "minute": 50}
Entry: {"hour": 11, "minute": 0}
